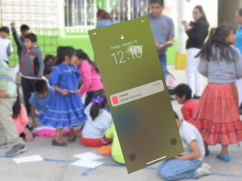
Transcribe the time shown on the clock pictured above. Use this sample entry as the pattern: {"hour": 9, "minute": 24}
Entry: {"hour": 12, "minute": 10}
